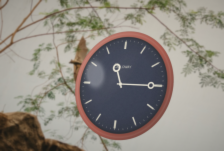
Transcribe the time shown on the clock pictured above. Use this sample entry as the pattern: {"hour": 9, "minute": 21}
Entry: {"hour": 11, "minute": 15}
